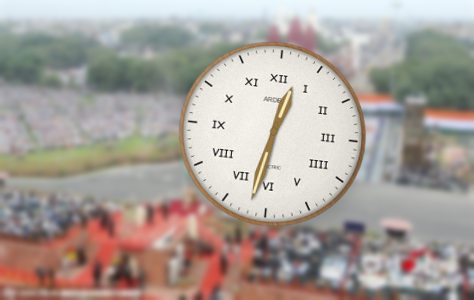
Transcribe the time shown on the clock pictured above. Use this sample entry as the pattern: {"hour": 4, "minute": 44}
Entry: {"hour": 12, "minute": 32}
